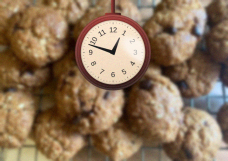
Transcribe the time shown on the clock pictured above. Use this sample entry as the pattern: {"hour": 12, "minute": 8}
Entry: {"hour": 12, "minute": 48}
